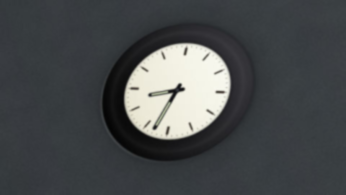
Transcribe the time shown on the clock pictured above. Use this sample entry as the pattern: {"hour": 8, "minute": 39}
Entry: {"hour": 8, "minute": 33}
